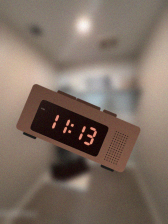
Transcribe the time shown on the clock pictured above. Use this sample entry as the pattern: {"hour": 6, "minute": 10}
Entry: {"hour": 11, "minute": 13}
